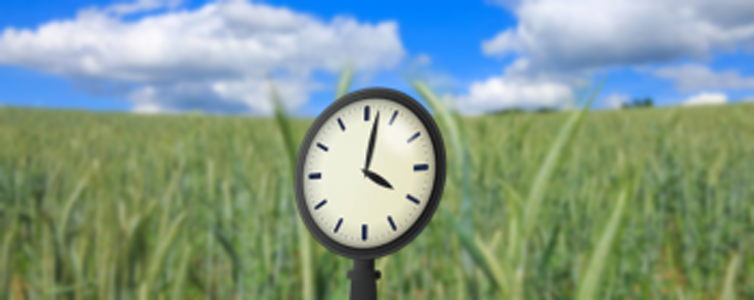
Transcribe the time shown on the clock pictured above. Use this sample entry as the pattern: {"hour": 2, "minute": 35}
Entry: {"hour": 4, "minute": 2}
